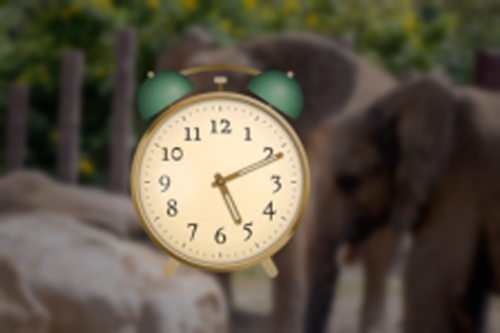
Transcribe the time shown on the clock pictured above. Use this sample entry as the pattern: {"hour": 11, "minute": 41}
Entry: {"hour": 5, "minute": 11}
